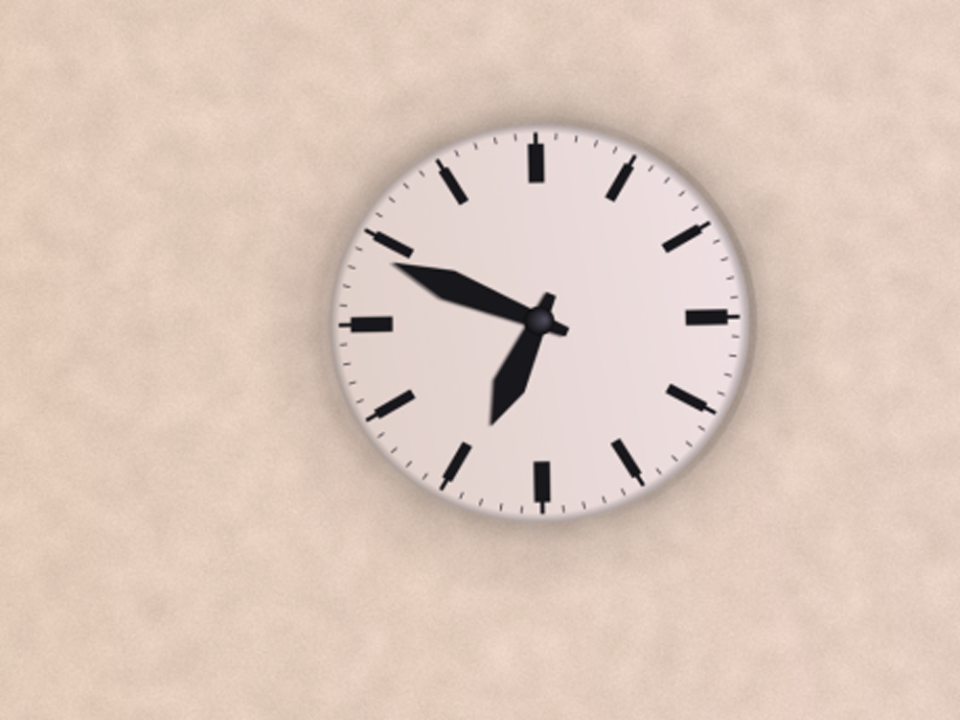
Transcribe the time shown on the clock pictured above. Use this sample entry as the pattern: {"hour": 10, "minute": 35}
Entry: {"hour": 6, "minute": 49}
